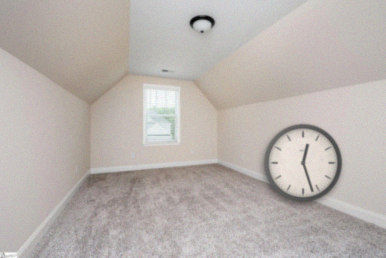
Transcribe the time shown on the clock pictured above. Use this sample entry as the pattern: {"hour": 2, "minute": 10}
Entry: {"hour": 12, "minute": 27}
